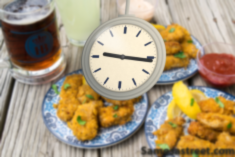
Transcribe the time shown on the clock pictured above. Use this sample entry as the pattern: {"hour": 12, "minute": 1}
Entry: {"hour": 9, "minute": 16}
